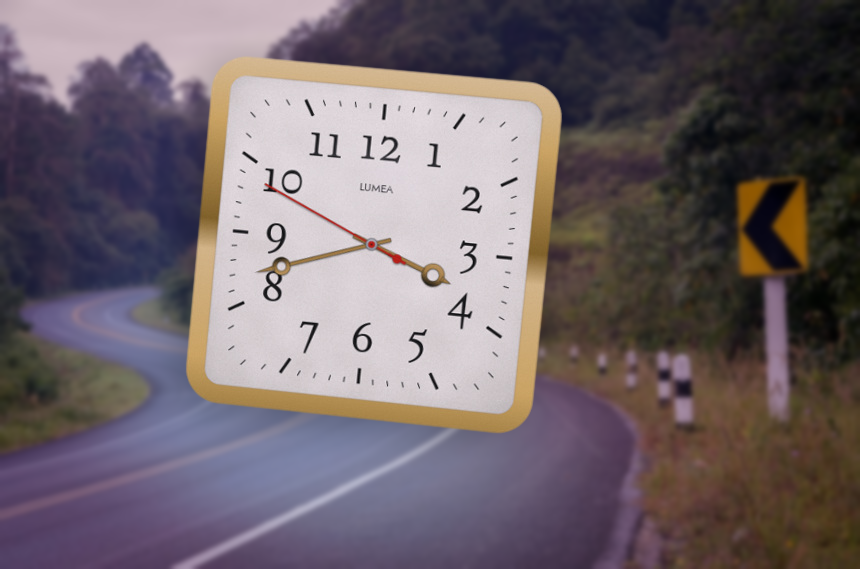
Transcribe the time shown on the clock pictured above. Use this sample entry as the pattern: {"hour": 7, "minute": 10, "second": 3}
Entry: {"hour": 3, "minute": 41, "second": 49}
